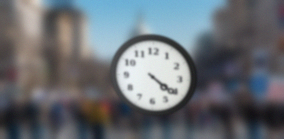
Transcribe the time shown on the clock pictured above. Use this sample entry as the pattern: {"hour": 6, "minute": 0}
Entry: {"hour": 4, "minute": 21}
